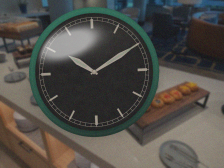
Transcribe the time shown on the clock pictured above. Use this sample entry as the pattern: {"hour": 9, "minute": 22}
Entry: {"hour": 10, "minute": 10}
